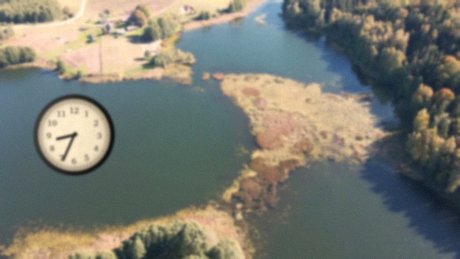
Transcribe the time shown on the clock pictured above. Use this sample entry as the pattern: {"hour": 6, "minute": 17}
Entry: {"hour": 8, "minute": 34}
